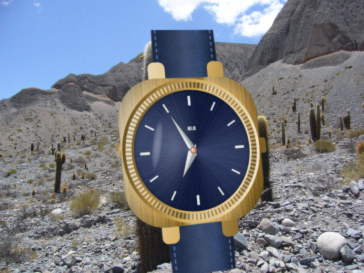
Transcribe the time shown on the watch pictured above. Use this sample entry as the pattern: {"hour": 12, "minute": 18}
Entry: {"hour": 6, "minute": 55}
